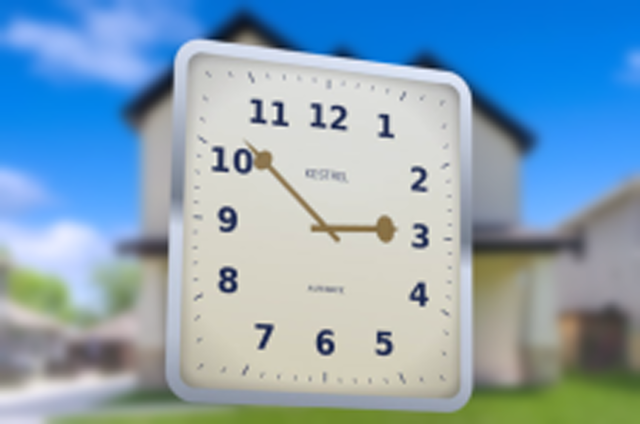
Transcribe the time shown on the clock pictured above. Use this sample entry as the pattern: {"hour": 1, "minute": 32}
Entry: {"hour": 2, "minute": 52}
